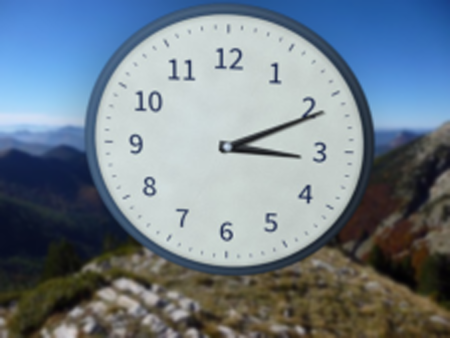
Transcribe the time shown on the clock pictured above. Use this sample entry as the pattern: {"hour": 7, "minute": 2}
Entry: {"hour": 3, "minute": 11}
